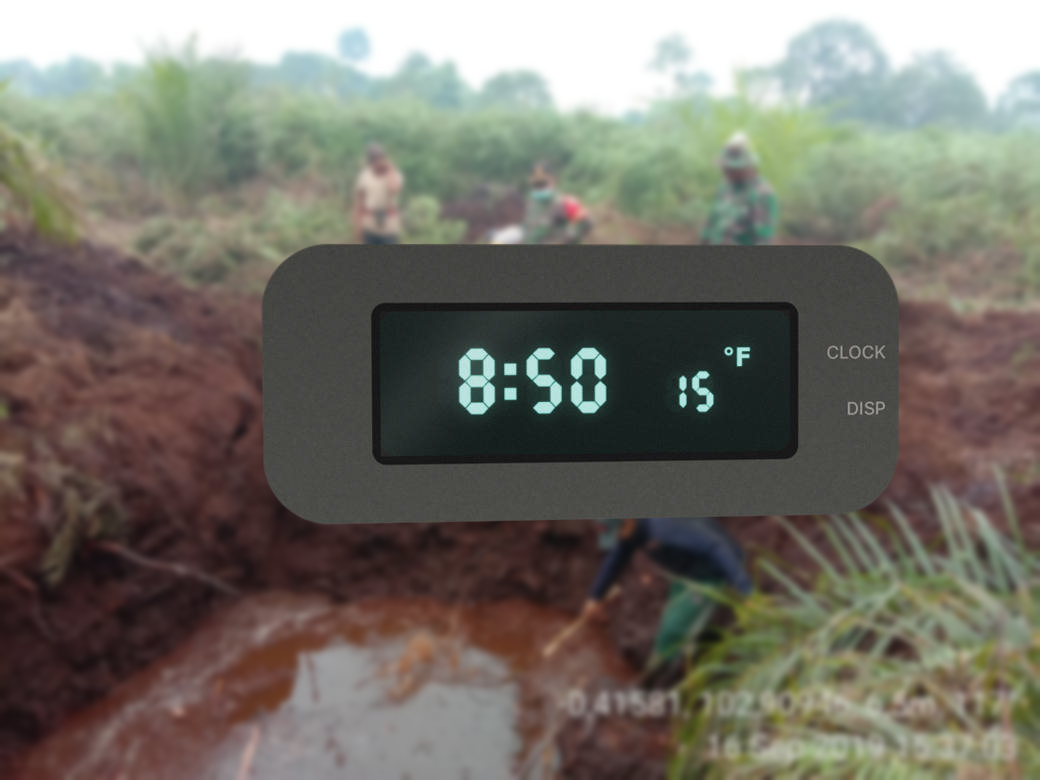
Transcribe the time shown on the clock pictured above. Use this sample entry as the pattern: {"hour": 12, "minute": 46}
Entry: {"hour": 8, "minute": 50}
